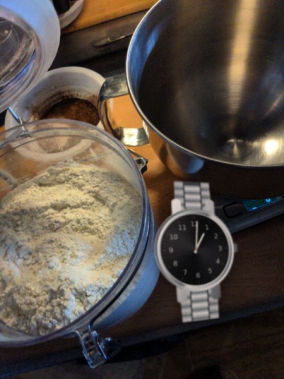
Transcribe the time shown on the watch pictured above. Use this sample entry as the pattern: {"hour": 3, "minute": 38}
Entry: {"hour": 1, "minute": 1}
